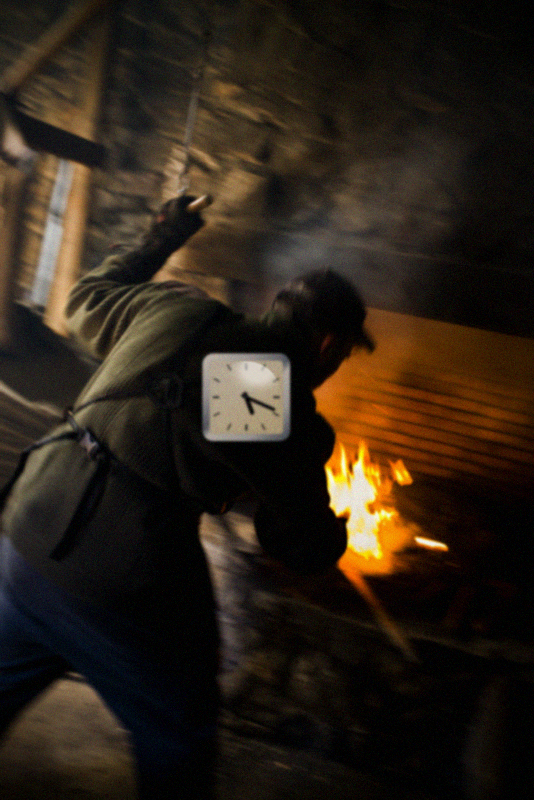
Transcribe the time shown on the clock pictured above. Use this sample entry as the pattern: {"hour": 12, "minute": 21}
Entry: {"hour": 5, "minute": 19}
